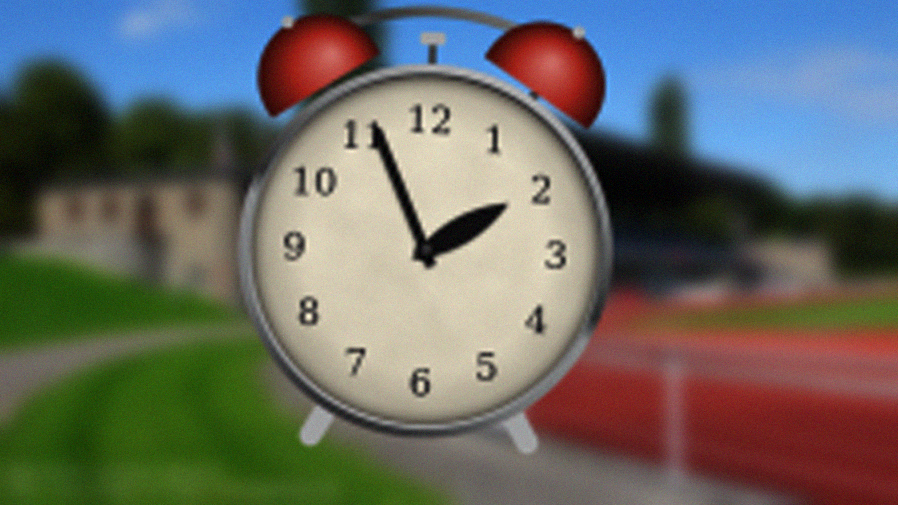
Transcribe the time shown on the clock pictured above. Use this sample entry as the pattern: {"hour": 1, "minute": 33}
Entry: {"hour": 1, "minute": 56}
